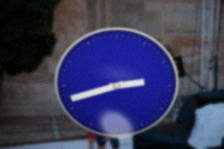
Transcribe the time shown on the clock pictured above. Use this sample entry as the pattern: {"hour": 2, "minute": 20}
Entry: {"hour": 2, "minute": 42}
